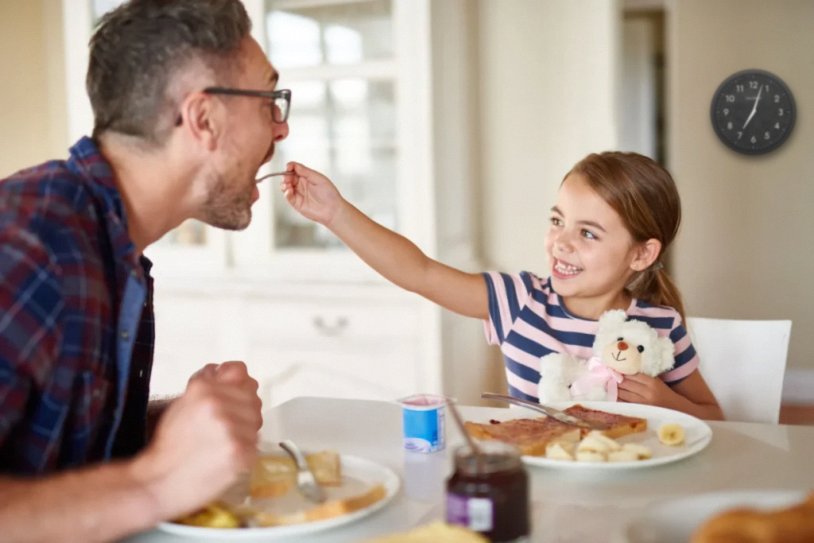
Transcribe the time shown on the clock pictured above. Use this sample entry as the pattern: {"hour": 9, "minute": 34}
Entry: {"hour": 7, "minute": 3}
